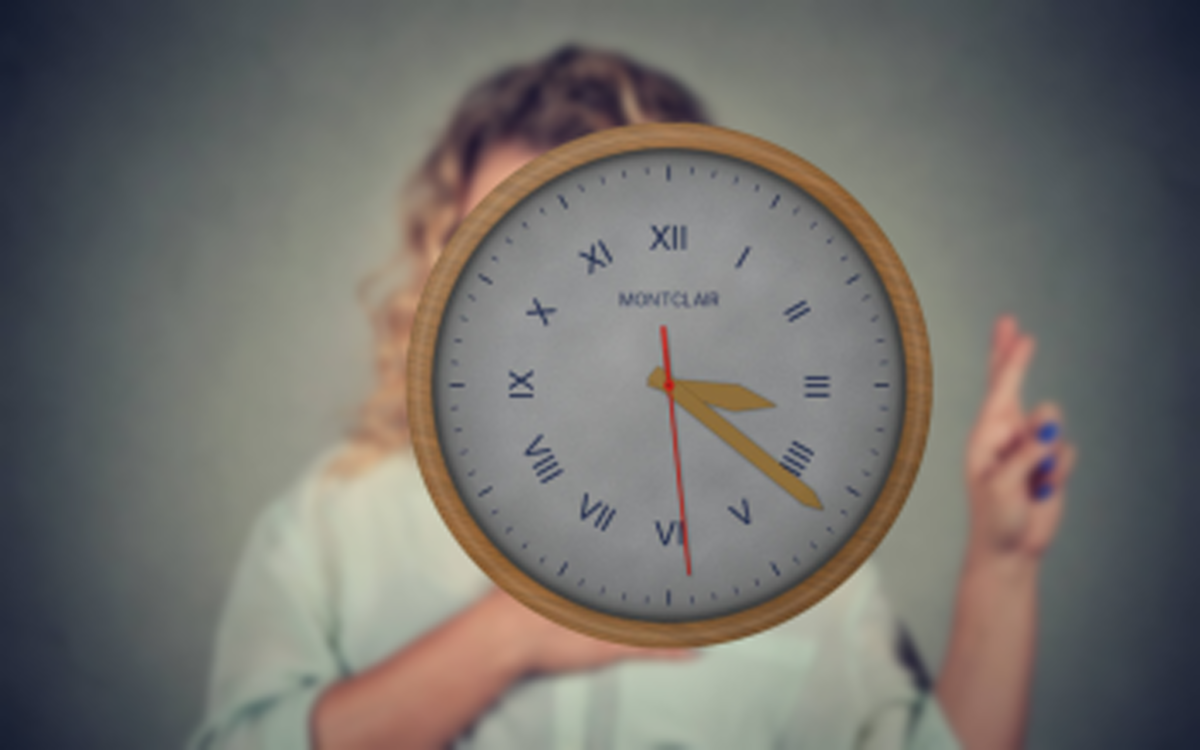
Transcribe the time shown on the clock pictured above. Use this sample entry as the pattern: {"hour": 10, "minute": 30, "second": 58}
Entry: {"hour": 3, "minute": 21, "second": 29}
